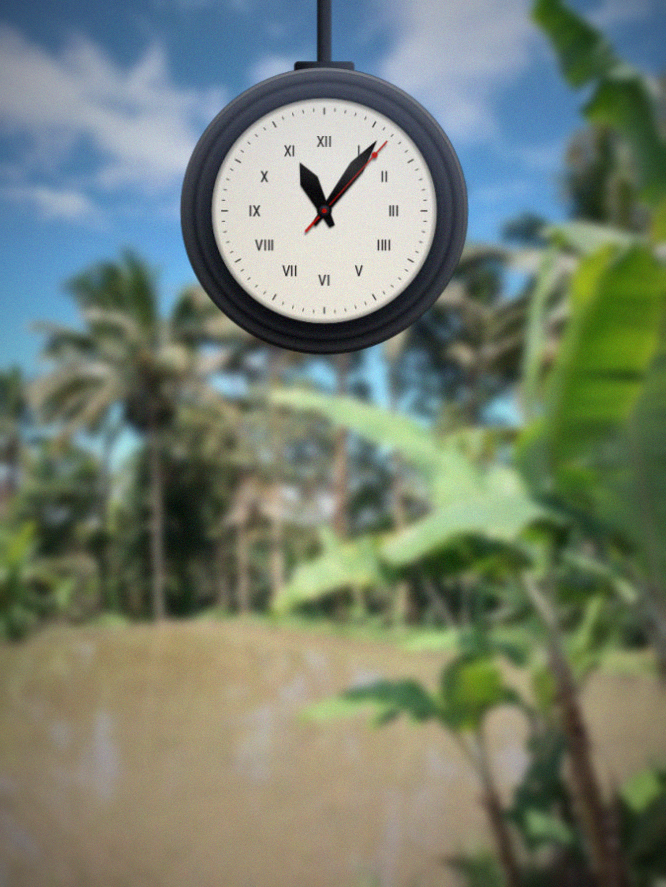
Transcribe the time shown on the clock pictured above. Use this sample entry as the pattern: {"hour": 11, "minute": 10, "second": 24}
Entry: {"hour": 11, "minute": 6, "second": 7}
